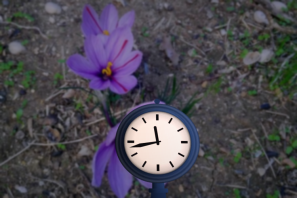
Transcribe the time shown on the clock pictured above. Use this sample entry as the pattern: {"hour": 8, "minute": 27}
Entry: {"hour": 11, "minute": 43}
